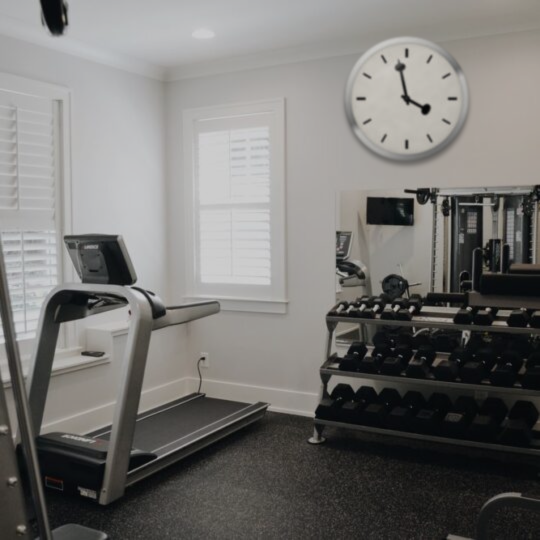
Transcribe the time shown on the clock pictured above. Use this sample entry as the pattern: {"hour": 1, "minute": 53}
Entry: {"hour": 3, "minute": 58}
